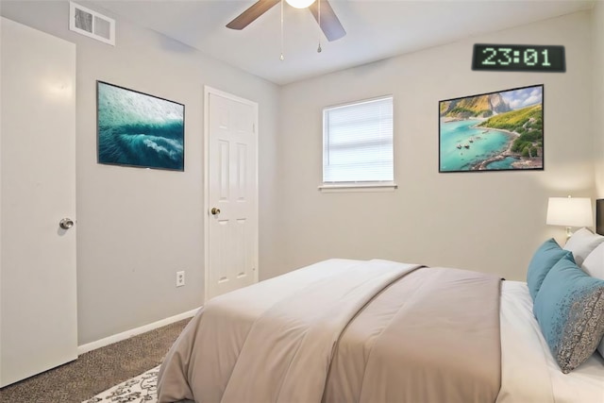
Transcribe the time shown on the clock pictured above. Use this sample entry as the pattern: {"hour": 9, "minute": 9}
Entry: {"hour": 23, "minute": 1}
